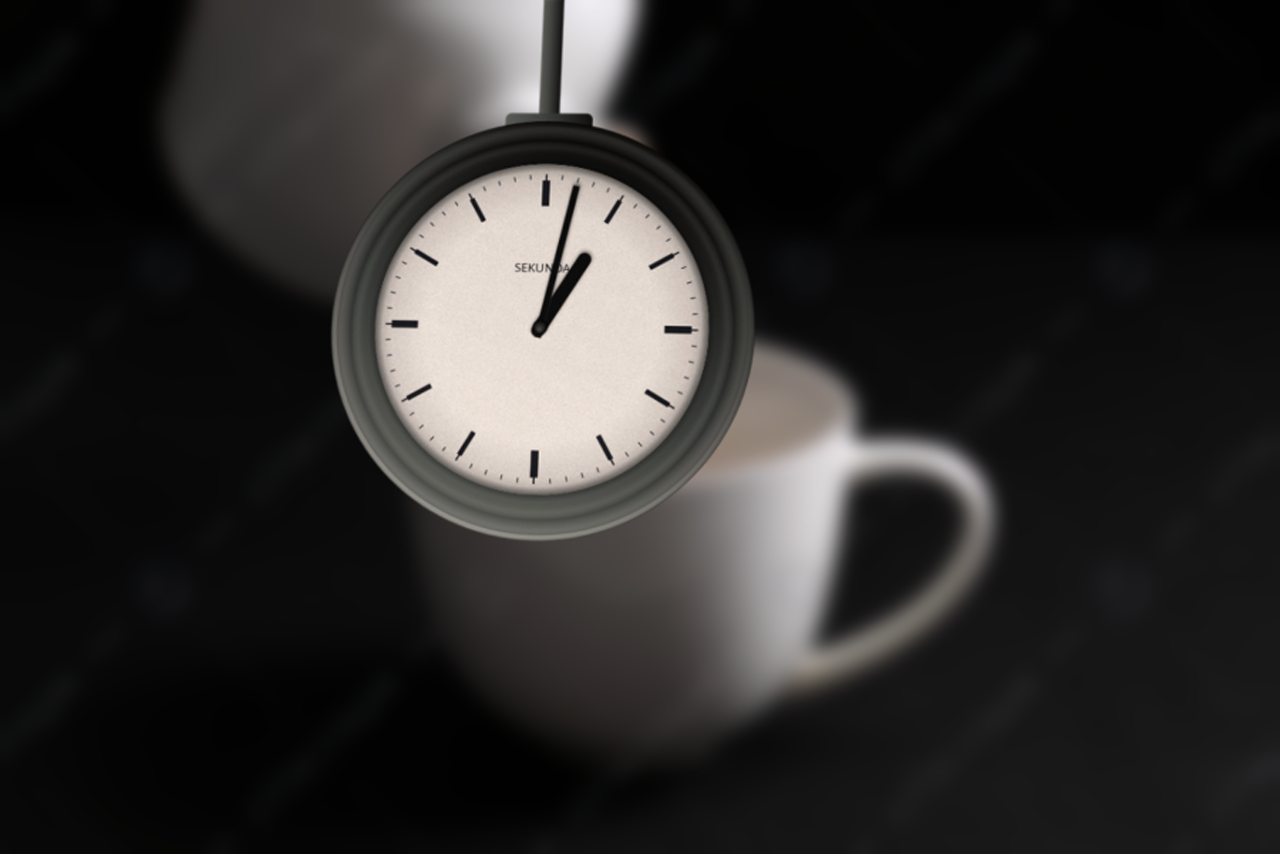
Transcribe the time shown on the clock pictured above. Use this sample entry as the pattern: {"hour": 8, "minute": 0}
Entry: {"hour": 1, "minute": 2}
